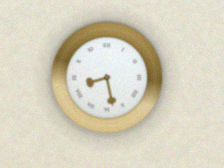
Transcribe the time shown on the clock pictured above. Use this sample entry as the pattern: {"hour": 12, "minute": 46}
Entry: {"hour": 8, "minute": 28}
